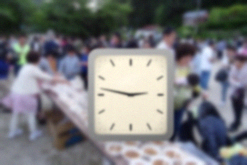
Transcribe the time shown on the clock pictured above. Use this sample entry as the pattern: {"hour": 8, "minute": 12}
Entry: {"hour": 2, "minute": 47}
